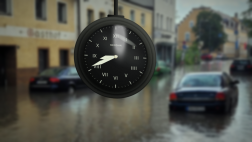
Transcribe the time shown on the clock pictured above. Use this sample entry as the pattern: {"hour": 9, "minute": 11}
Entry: {"hour": 8, "minute": 41}
